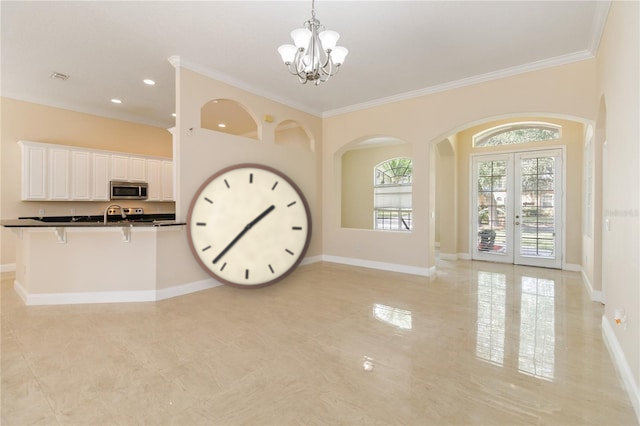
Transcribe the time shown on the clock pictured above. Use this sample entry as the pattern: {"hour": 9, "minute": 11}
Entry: {"hour": 1, "minute": 37}
